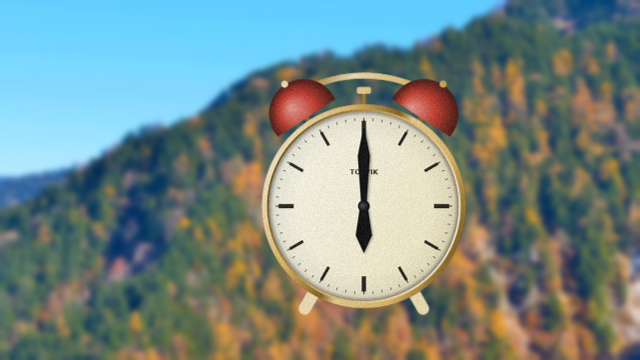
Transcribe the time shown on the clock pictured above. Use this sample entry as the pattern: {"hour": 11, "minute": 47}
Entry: {"hour": 6, "minute": 0}
